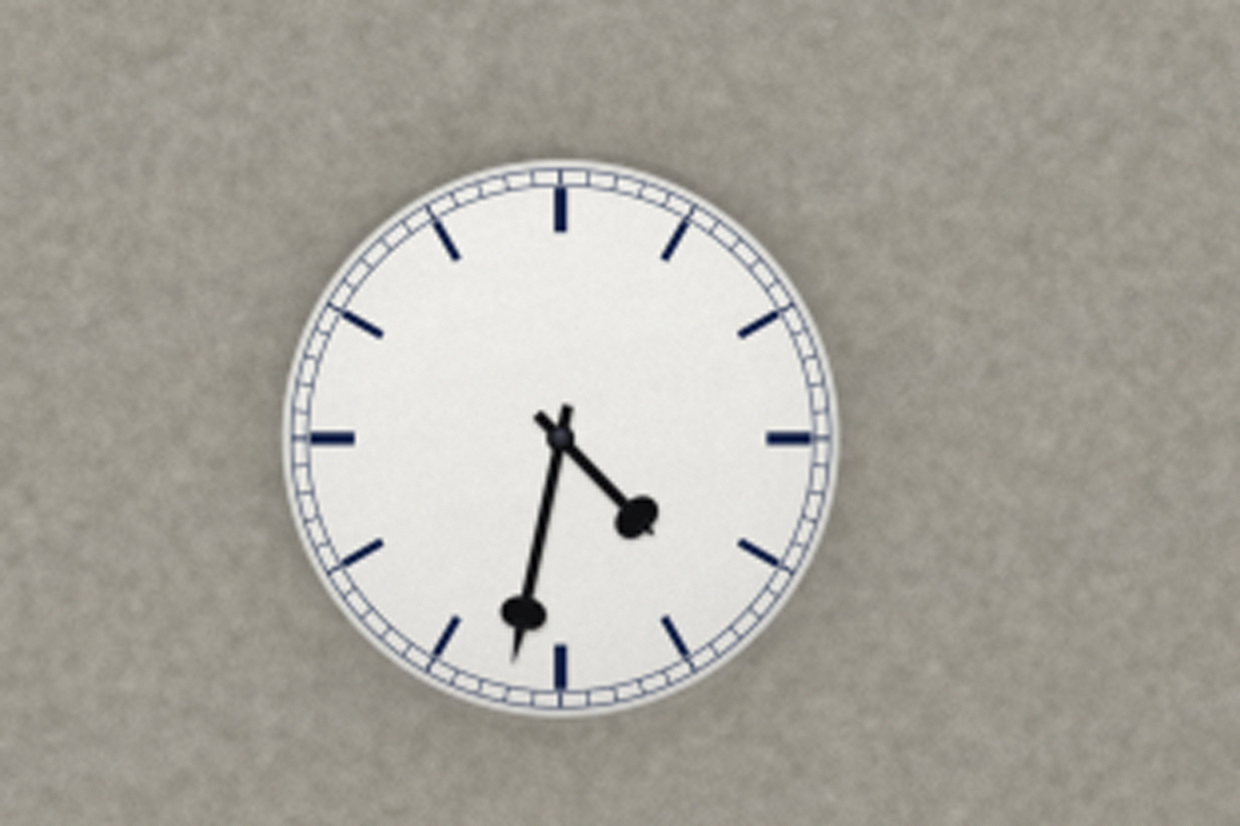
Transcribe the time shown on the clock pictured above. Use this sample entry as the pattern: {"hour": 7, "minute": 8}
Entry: {"hour": 4, "minute": 32}
